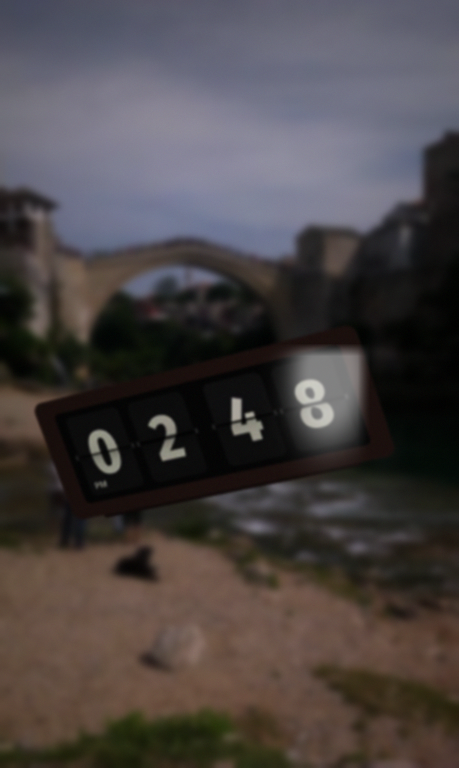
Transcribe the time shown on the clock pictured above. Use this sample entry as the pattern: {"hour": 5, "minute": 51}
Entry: {"hour": 2, "minute": 48}
